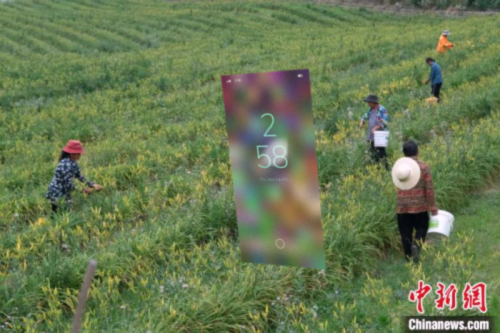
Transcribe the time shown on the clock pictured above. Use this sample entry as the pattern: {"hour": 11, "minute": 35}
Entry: {"hour": 2, "minute": 58}
